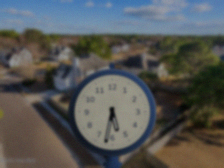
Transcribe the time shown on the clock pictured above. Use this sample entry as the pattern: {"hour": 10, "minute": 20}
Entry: {"hour": 5, "minute": 32}
